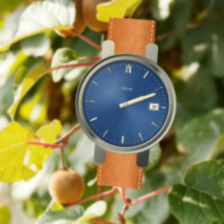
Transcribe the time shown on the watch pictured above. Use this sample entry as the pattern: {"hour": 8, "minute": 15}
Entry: {"hour": 2, "minute": 11}
